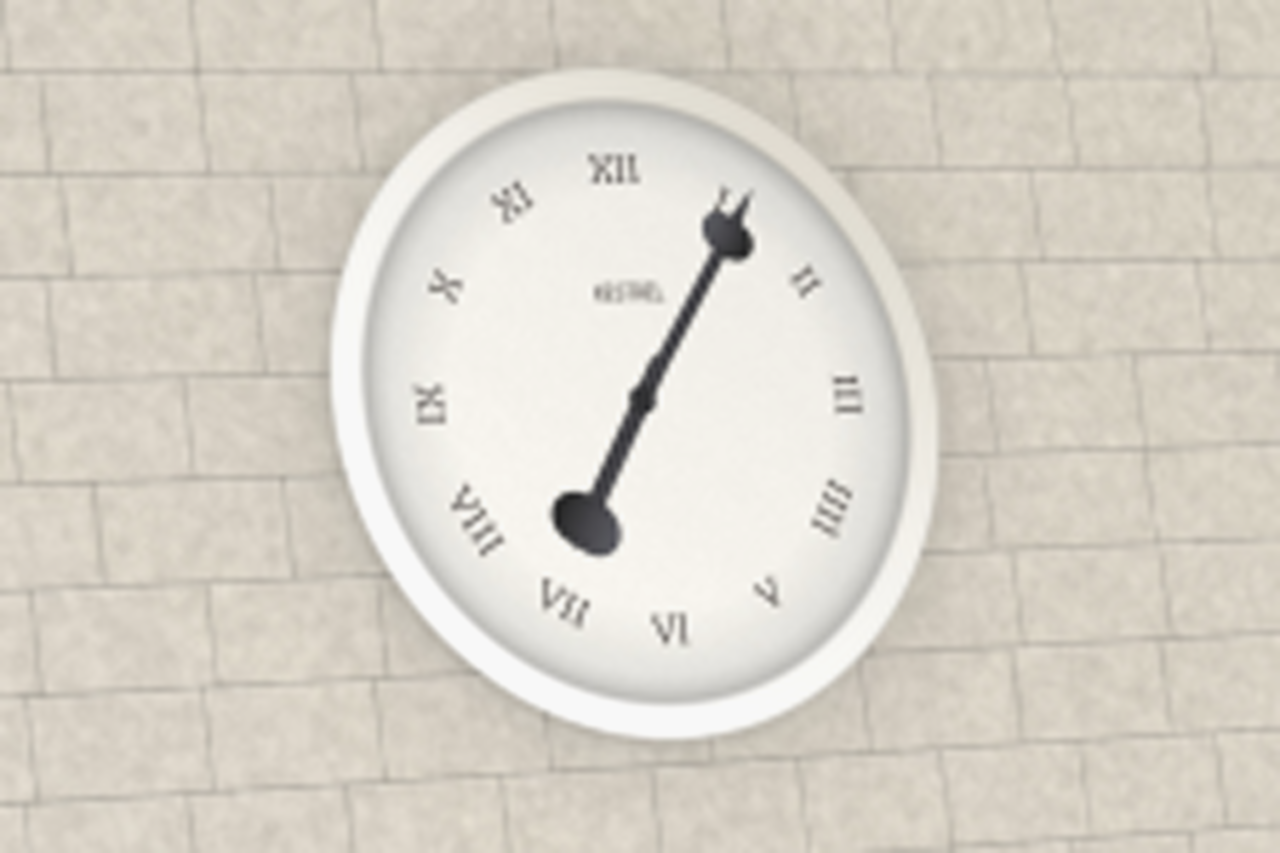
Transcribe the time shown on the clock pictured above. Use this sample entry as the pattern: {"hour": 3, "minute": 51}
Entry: {"hour": 7, "minute": 6}
